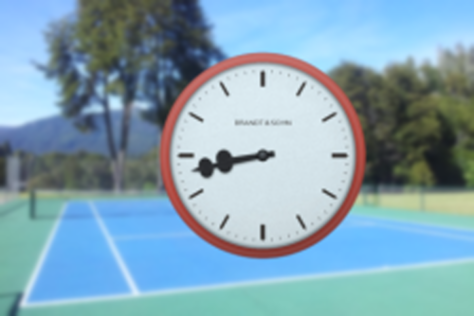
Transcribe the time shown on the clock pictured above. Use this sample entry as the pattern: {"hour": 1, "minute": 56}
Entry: {"hour": 8, "minute": 43}
